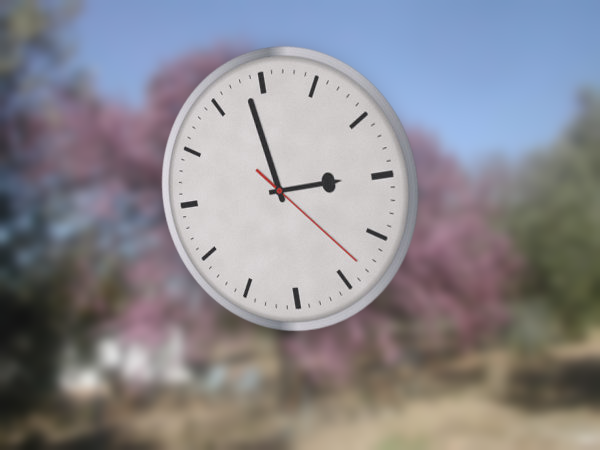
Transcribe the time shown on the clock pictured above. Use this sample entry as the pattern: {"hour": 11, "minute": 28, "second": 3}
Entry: {"hour": 2, "minute": 58, "second": 23}
